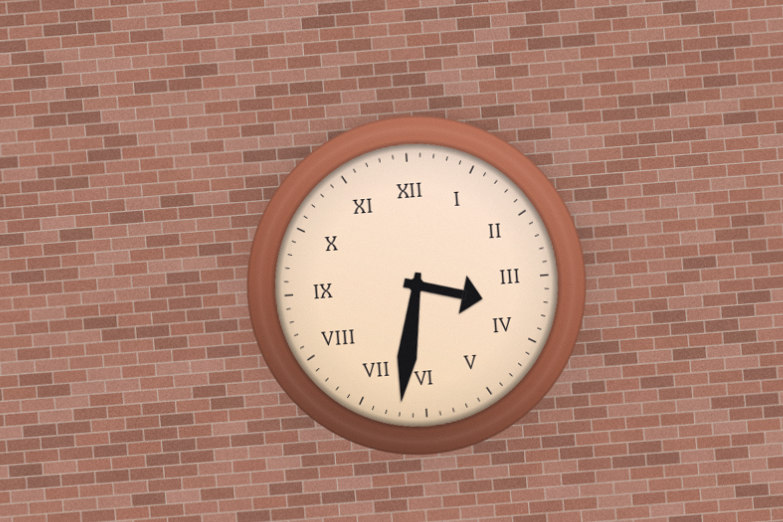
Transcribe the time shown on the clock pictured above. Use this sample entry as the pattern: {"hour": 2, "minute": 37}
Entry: {"hour": 3, "minute": 32}
